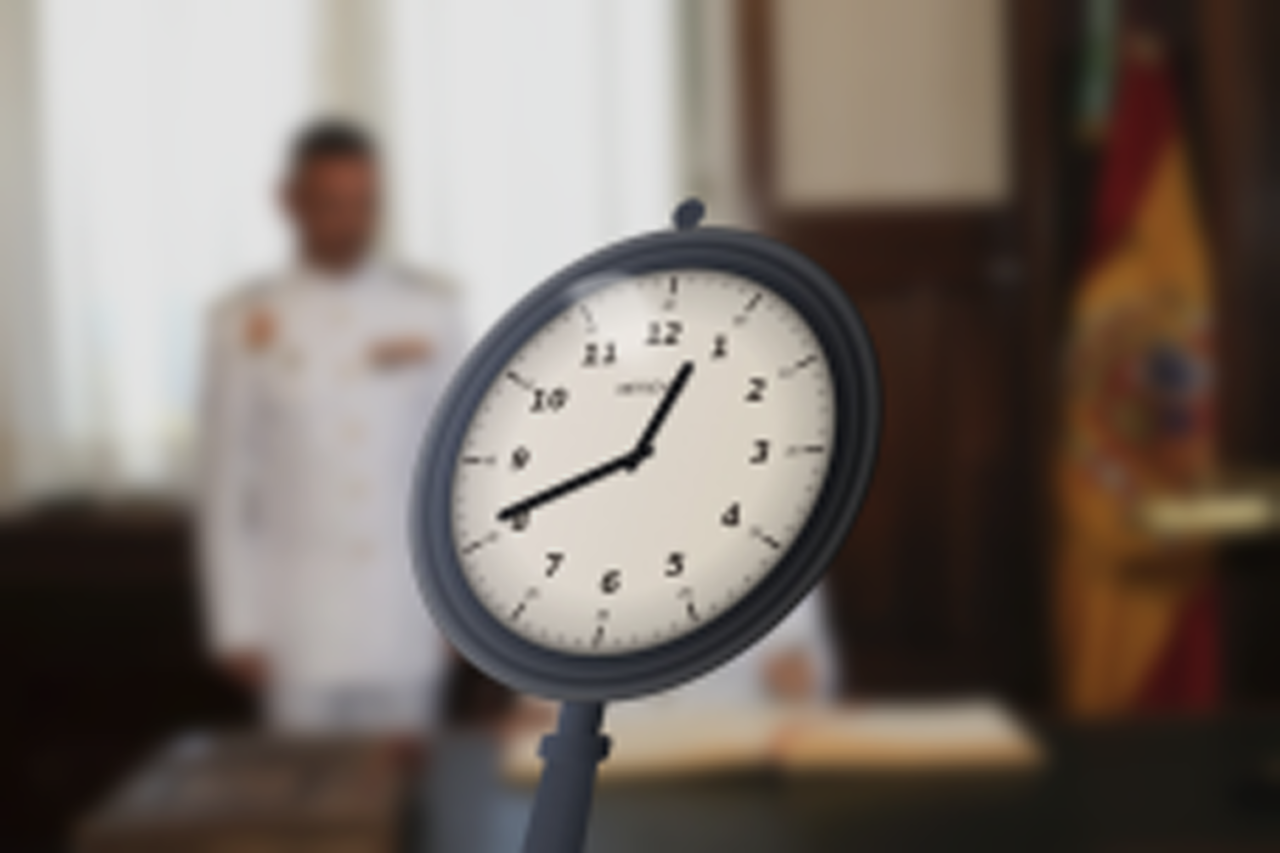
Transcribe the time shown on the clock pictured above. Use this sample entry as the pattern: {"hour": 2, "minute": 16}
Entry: {"hour": 12, "minute": 41}
